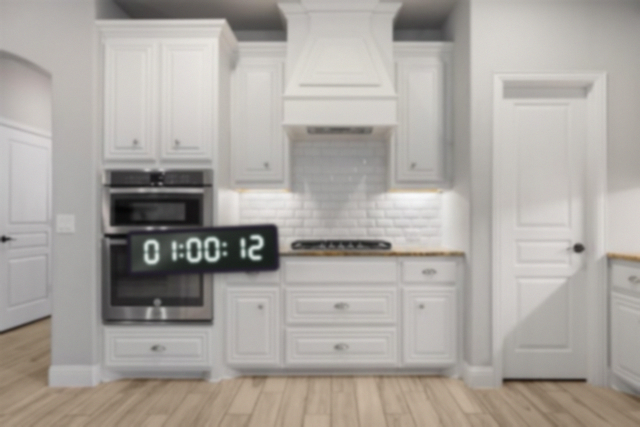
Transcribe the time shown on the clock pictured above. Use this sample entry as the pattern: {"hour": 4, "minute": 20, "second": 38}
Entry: {"hour": 1, "minute": 0, "second": 12}
